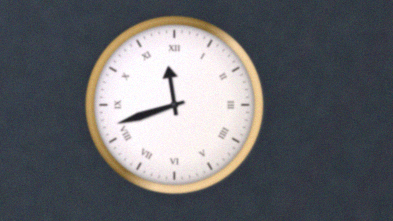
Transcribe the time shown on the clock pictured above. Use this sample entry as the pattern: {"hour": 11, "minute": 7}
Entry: {"hour": 11, "minute": 42}
